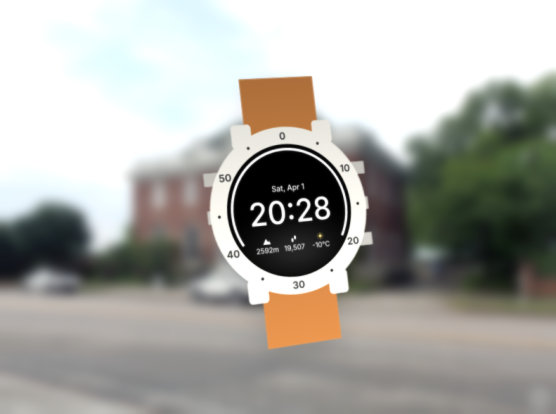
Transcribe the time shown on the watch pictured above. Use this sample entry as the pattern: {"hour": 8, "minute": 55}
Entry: {"hour": 20, "minute": 28}
